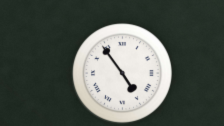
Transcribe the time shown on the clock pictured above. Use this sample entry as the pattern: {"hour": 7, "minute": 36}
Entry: {"hour": 4, "minute": 54}
